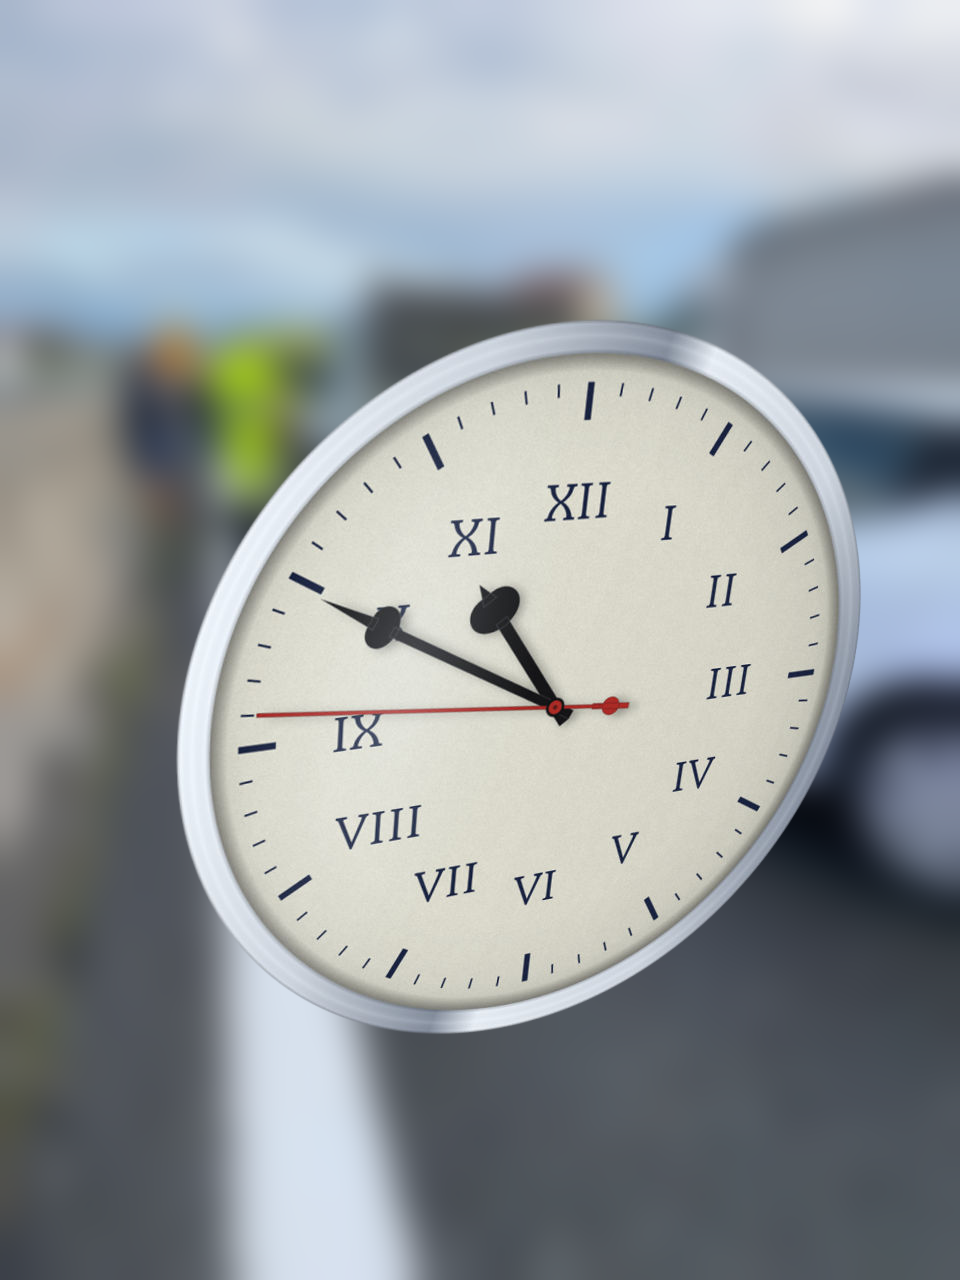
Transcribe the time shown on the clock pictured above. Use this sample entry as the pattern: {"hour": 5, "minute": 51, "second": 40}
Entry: {"hour": 10, "minute": 49, "second": 46}
